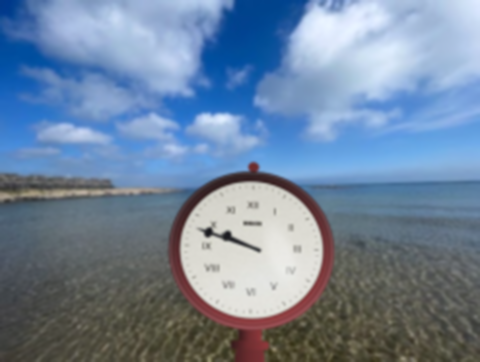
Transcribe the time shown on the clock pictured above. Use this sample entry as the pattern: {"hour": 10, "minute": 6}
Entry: {"hour": 9, "minute": 48}
